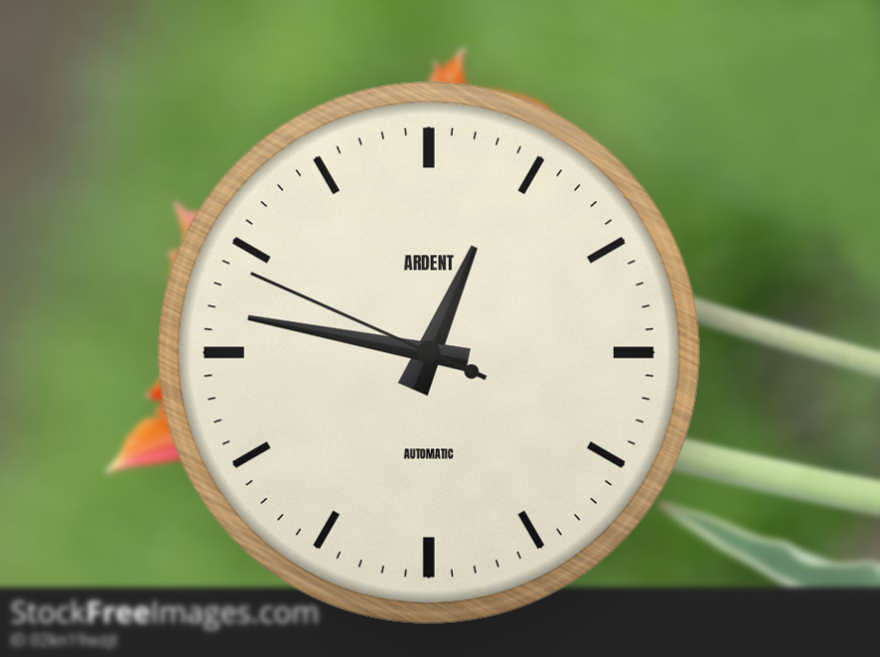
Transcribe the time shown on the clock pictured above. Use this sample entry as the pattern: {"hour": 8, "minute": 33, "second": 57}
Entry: {"hour": 12, "minute": 46, "second": 49}
